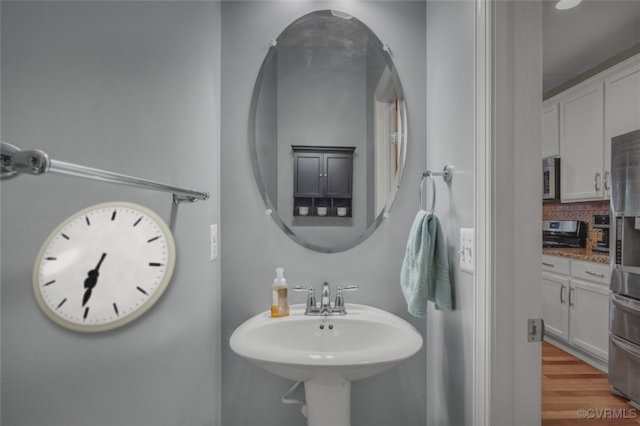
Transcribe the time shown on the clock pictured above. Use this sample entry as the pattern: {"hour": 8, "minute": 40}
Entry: {"hour": 6, "minute": 31}
